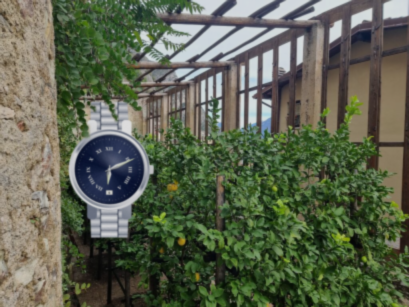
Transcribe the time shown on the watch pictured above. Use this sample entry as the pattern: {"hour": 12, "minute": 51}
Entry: {"hour": 6, "minute": 11}
